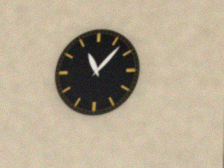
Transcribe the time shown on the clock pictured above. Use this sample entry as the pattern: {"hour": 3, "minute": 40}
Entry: {"hour": 11, "minute": 7}
